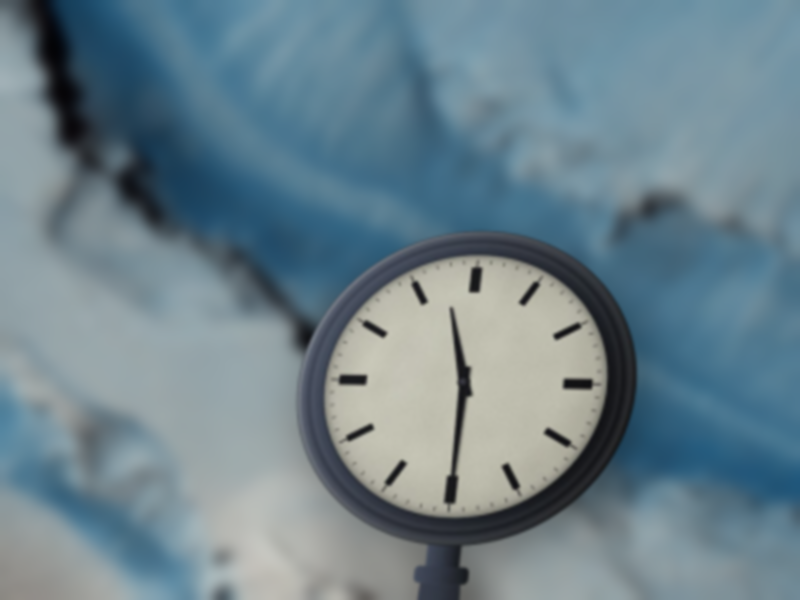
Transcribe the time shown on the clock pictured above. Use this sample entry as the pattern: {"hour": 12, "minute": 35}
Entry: {"hour": 11, "minute": 30}
